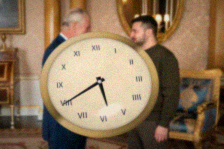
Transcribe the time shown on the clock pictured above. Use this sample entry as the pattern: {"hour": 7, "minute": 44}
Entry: {"hour": 5, "minute": 40}
